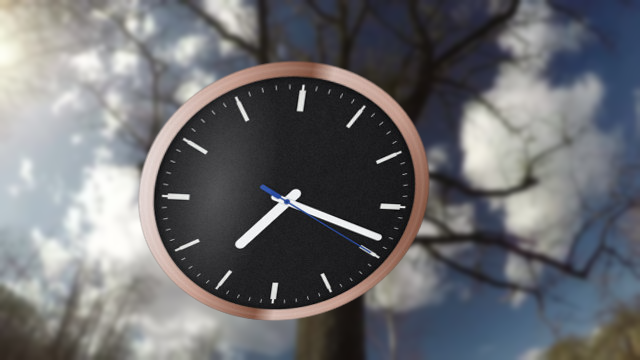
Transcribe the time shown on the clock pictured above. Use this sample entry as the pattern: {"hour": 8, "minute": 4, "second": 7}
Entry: {"hour": 7, "minute": 18, "second": 20}
